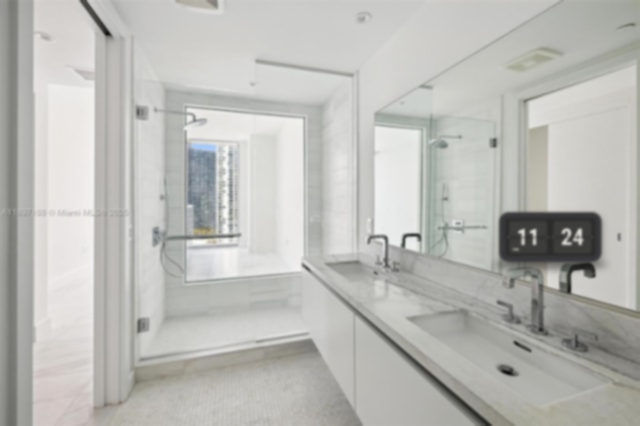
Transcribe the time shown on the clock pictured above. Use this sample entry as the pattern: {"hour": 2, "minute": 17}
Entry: {"hour": 11, "minute": 24}
